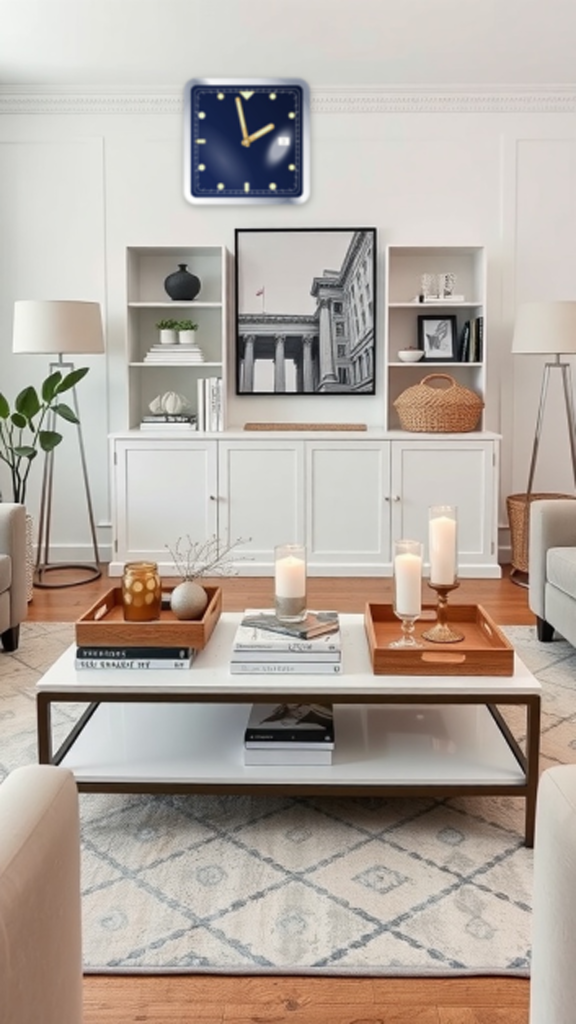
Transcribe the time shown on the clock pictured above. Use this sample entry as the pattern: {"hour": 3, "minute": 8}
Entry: {"hour": 1, "minute": 58}
